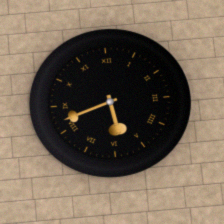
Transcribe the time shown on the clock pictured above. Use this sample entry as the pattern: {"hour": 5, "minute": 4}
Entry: {"hour": 5, "minute": 42}
